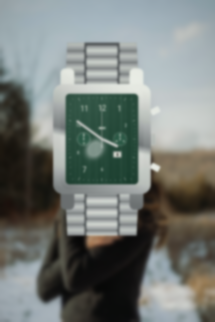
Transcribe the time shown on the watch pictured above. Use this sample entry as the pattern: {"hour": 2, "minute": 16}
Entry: {"hour": 3, "minute": 51}
